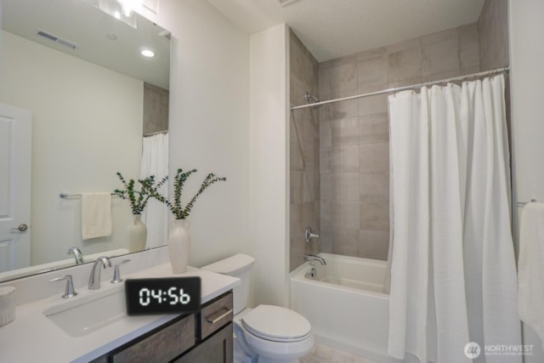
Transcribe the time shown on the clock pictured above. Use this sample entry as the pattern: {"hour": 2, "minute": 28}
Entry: {"hour": 4, "minute": 56}
